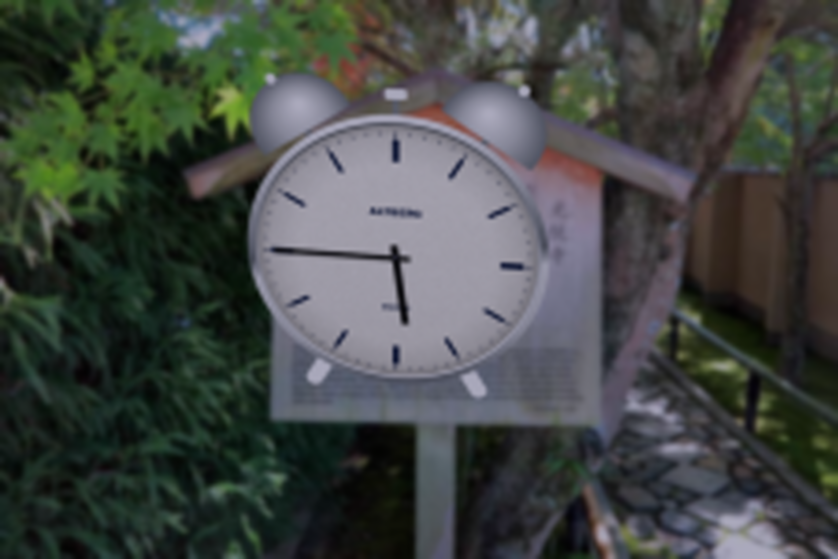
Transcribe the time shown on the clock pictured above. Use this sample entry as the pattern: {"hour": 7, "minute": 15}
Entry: {"hour": 5, "minute": 45}
